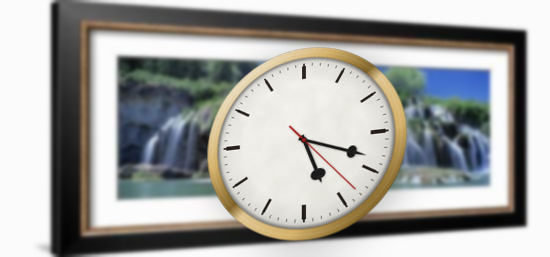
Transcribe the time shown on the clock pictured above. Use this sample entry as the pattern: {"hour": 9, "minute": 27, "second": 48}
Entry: {"hour": 5, "minute": 18, "second": 23}
